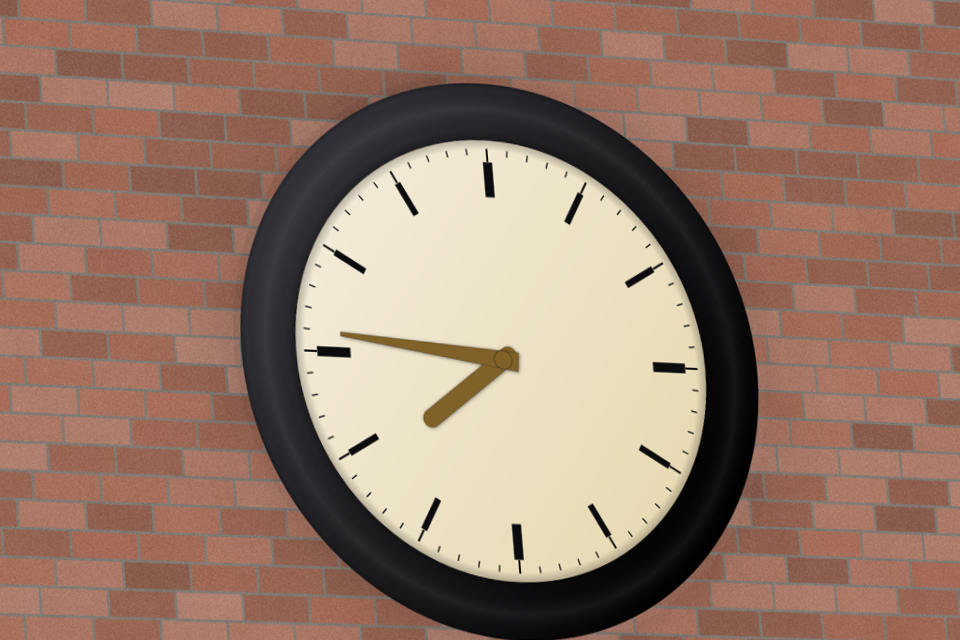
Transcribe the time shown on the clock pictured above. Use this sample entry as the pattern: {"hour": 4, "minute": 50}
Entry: {"hour": 7, "minute": 46}
